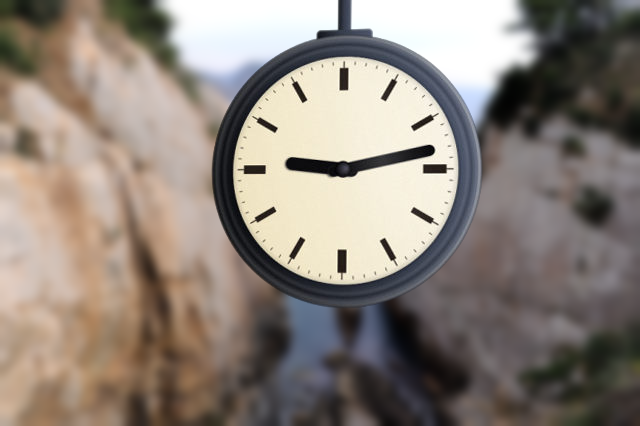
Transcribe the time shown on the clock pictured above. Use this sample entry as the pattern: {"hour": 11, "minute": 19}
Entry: {"hour": 9, "minute": 13}
